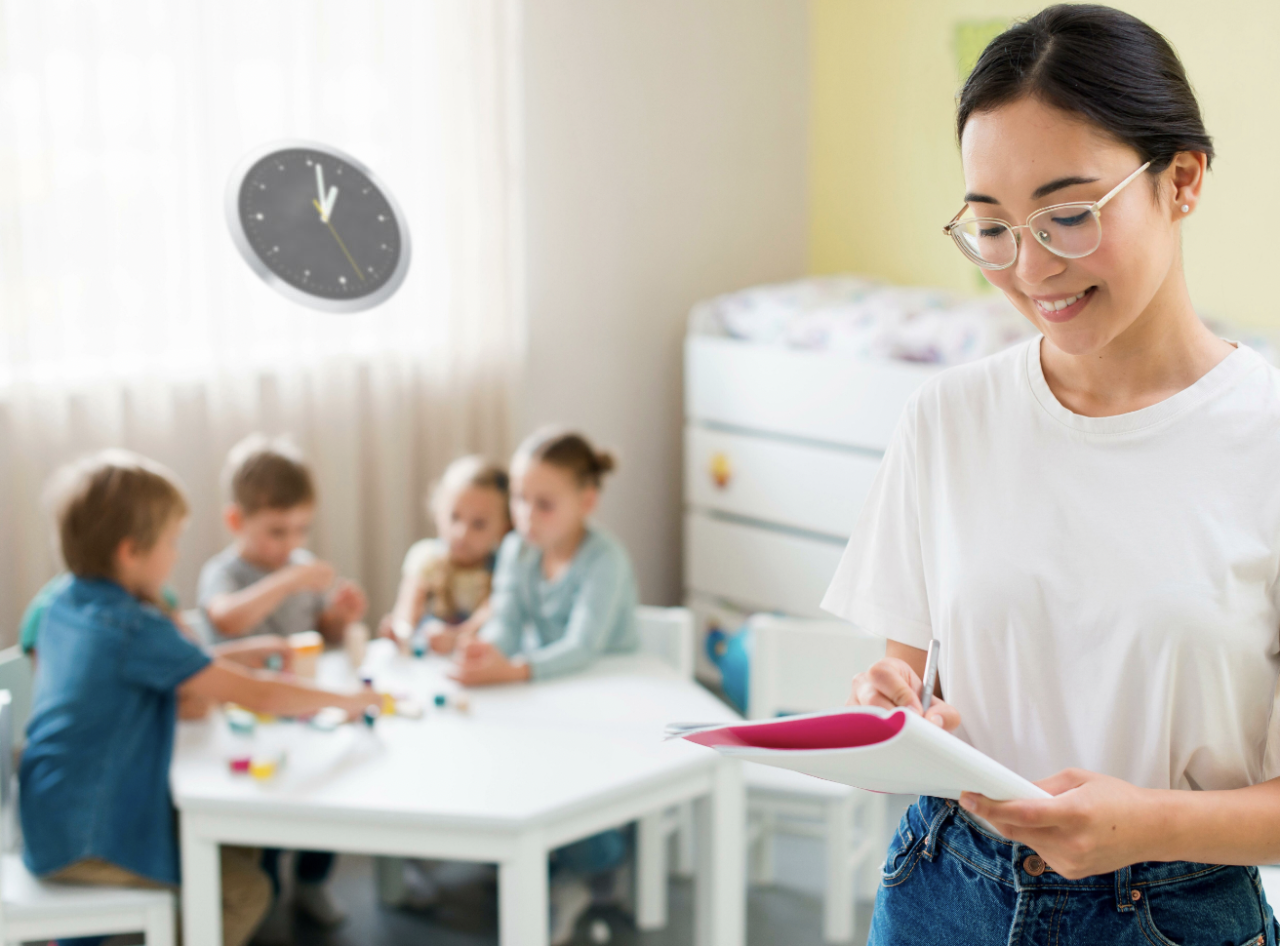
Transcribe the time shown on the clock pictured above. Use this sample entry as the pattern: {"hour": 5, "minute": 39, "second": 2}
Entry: {"hour": 1, "minute": 1, "second": 27}
